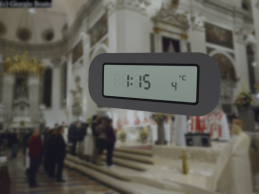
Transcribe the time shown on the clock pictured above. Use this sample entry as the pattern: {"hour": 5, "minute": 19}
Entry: {"hour": 1, "minute": 15}
